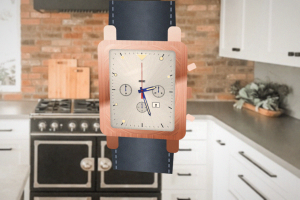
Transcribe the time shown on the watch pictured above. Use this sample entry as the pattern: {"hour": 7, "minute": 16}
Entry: {"hour": 2, "minute": 27}
